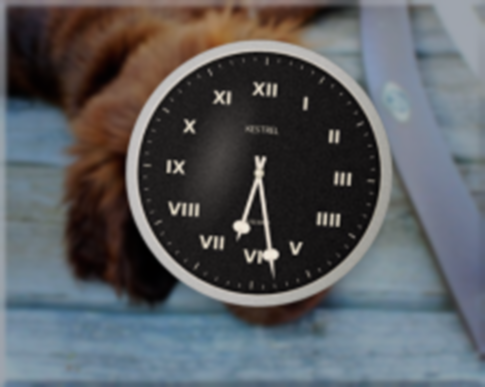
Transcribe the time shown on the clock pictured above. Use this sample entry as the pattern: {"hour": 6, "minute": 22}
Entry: {"hour": 6, "minute": 28}
